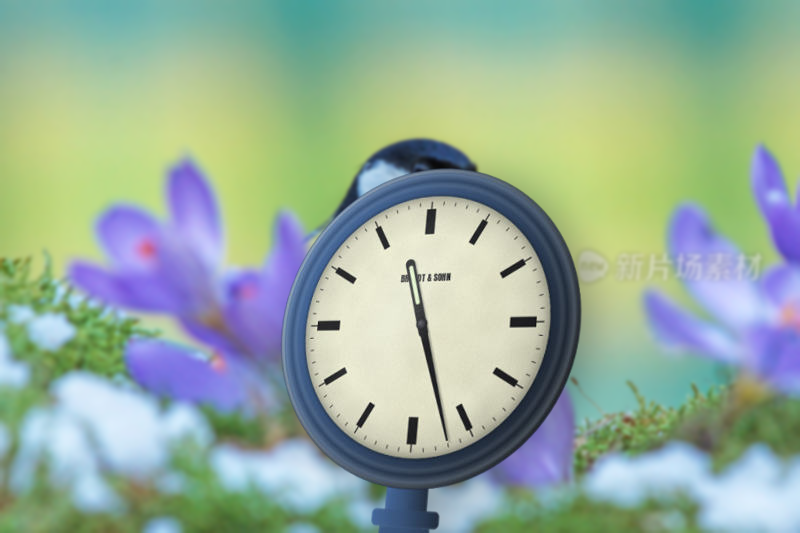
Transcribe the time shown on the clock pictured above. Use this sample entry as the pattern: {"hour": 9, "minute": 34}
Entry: {"hour": 11, "minute": 27}
